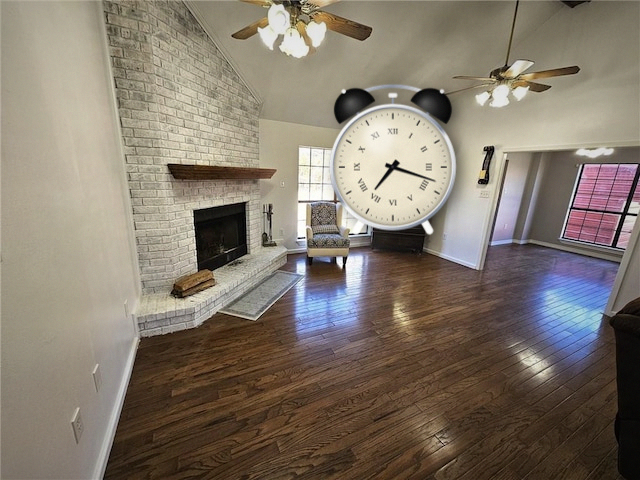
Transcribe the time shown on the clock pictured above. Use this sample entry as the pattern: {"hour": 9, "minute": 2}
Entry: {"hour": 7, "minute": 18}
